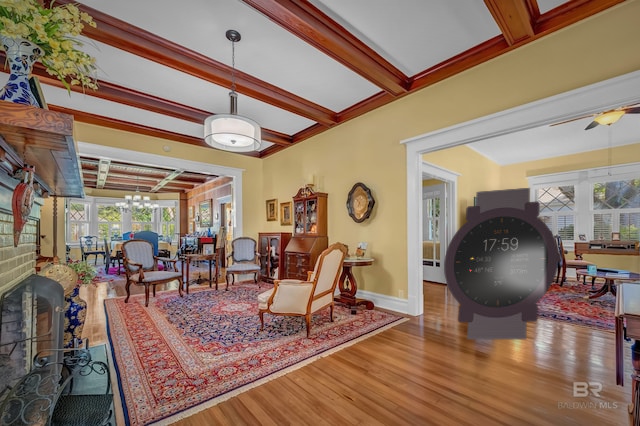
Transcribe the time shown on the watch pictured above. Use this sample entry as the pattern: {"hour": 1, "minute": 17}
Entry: {"hour": 17, "minute": 59}
